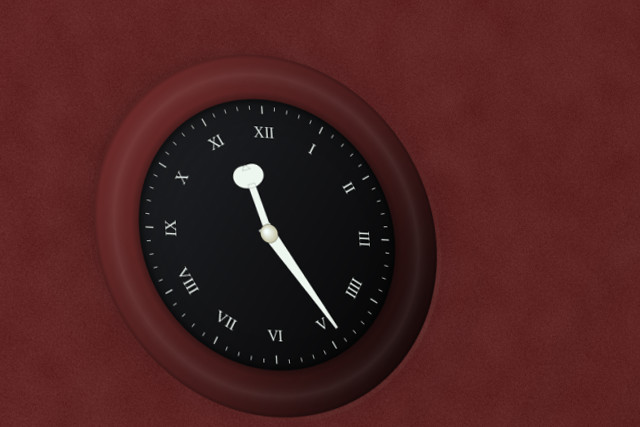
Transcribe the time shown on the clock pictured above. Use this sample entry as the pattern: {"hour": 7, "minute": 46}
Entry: {"hour": 11, "minute": 24}
